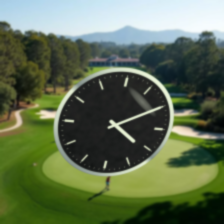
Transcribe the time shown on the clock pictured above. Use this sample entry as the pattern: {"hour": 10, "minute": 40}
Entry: {"hour": 4, "minute": 10}
